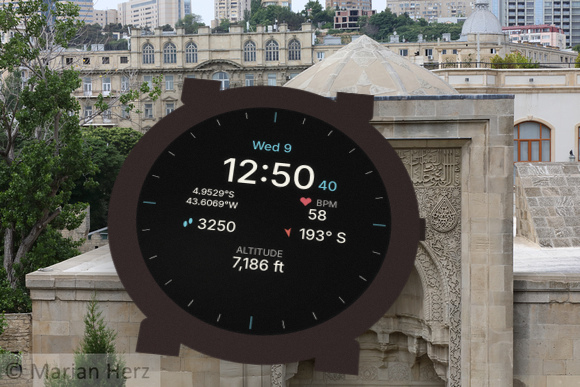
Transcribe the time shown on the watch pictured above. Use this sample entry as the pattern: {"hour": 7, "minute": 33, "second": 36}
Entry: {"hour": 12, "minute": 50, "second": 40}
